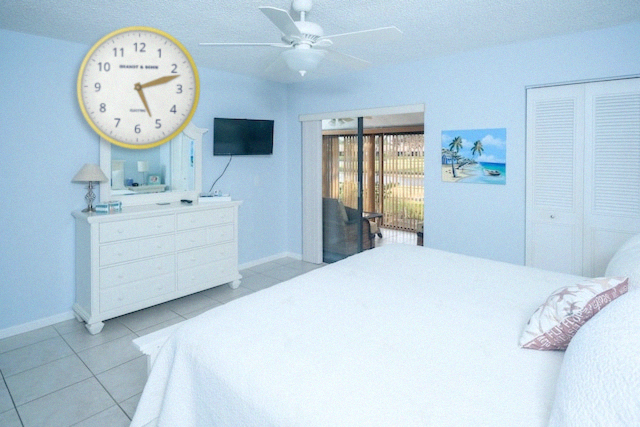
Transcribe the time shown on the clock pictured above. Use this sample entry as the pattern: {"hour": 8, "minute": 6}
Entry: {"hour": 5, "minute": 12}
